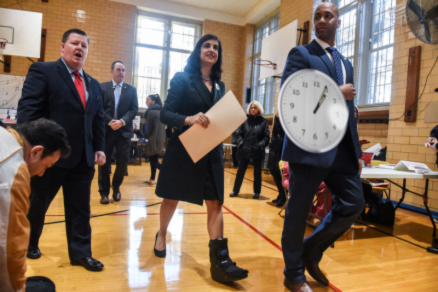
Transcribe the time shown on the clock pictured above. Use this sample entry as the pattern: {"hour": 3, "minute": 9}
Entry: {"hour": 1, "minute": 4}
